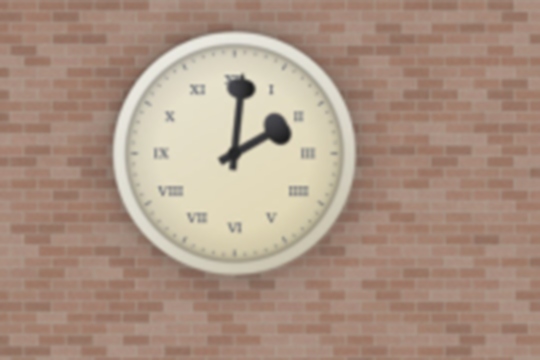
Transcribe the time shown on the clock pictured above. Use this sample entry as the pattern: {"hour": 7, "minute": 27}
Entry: {"hour": 2, "minute": 1}
